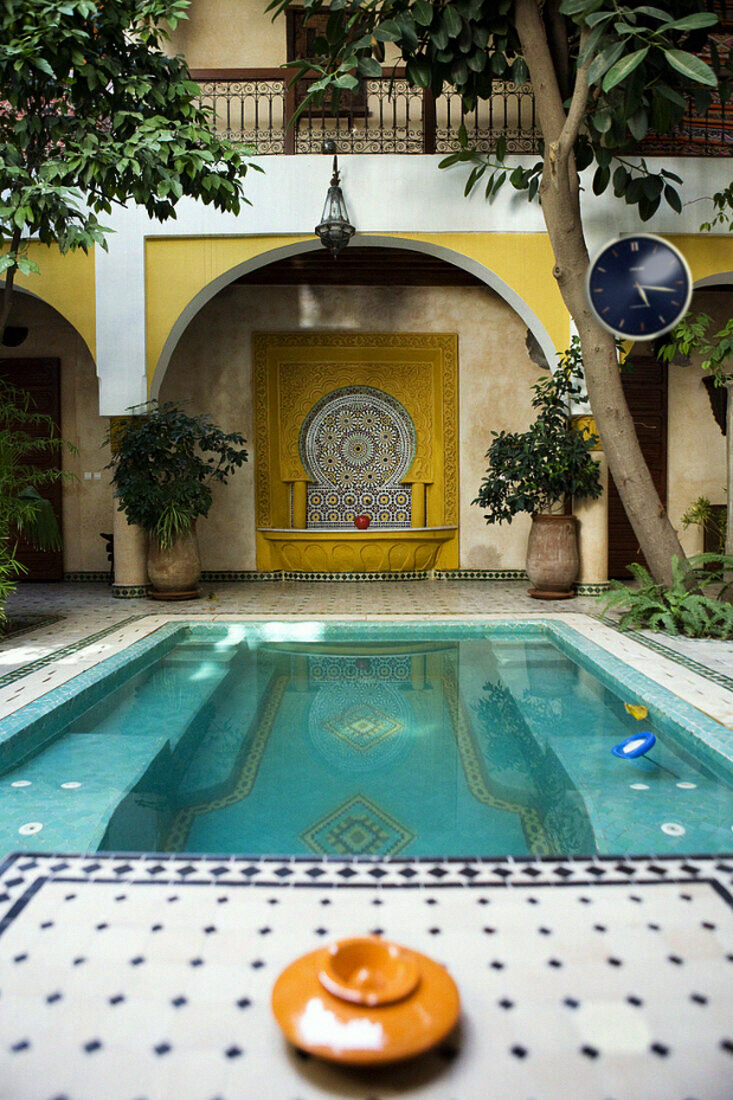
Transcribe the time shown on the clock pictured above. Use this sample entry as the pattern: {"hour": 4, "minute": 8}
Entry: {"hour": 5, "minute": 17}
